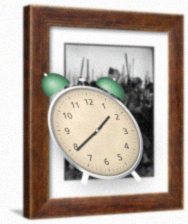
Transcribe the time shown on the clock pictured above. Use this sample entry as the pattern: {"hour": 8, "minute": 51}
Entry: {"hour": 1, "minute": 39}
